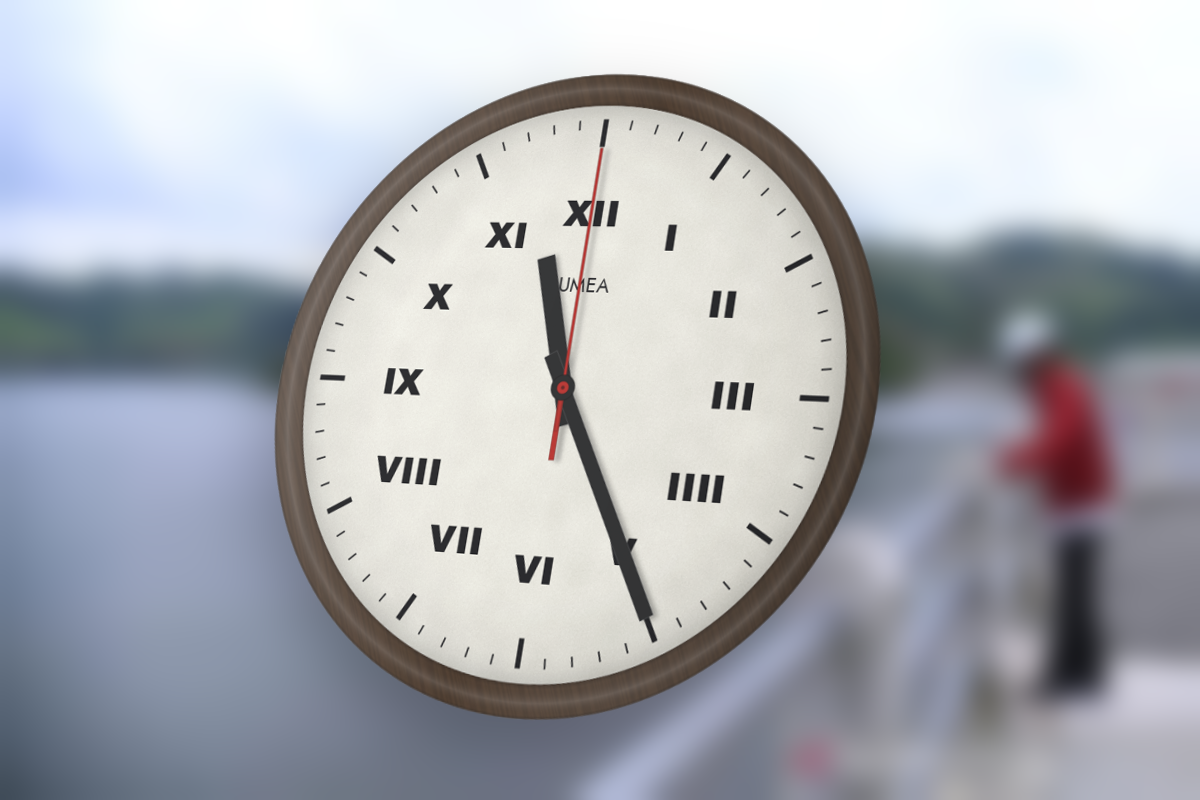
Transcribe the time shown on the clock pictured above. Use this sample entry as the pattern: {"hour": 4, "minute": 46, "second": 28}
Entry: {"hour": 11, "minute": 25, "second": 0}
